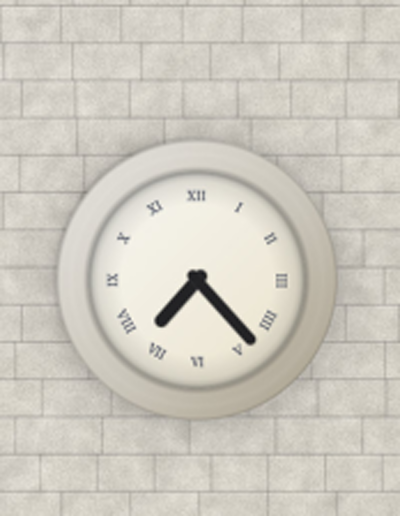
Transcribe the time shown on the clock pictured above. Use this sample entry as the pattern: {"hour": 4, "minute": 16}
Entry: {"hour": 7, "minute": 23}
